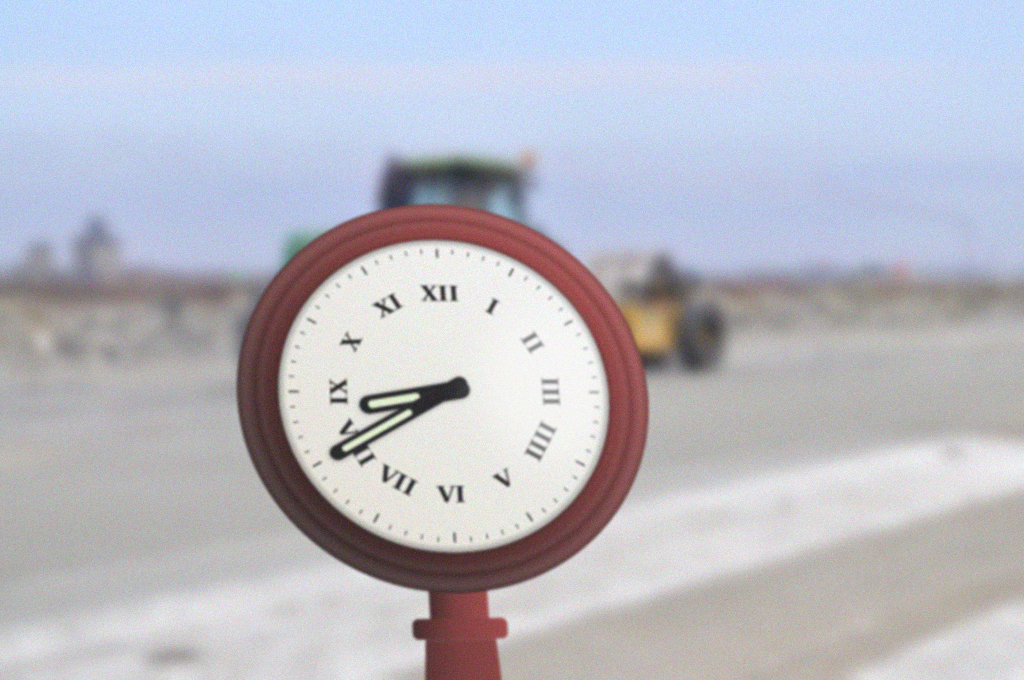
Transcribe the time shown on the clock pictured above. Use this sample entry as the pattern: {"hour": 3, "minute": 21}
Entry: {"hour": 8, "minute": 40}
